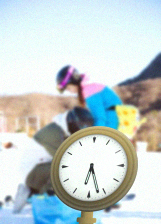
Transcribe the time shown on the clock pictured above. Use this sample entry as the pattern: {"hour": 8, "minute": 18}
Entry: {"hour": 6, "minute": 27}
